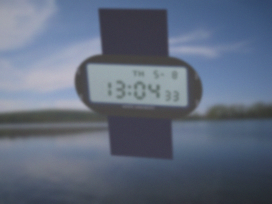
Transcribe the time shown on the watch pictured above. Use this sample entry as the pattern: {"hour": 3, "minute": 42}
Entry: {"hour": 13, "minute": 4}
